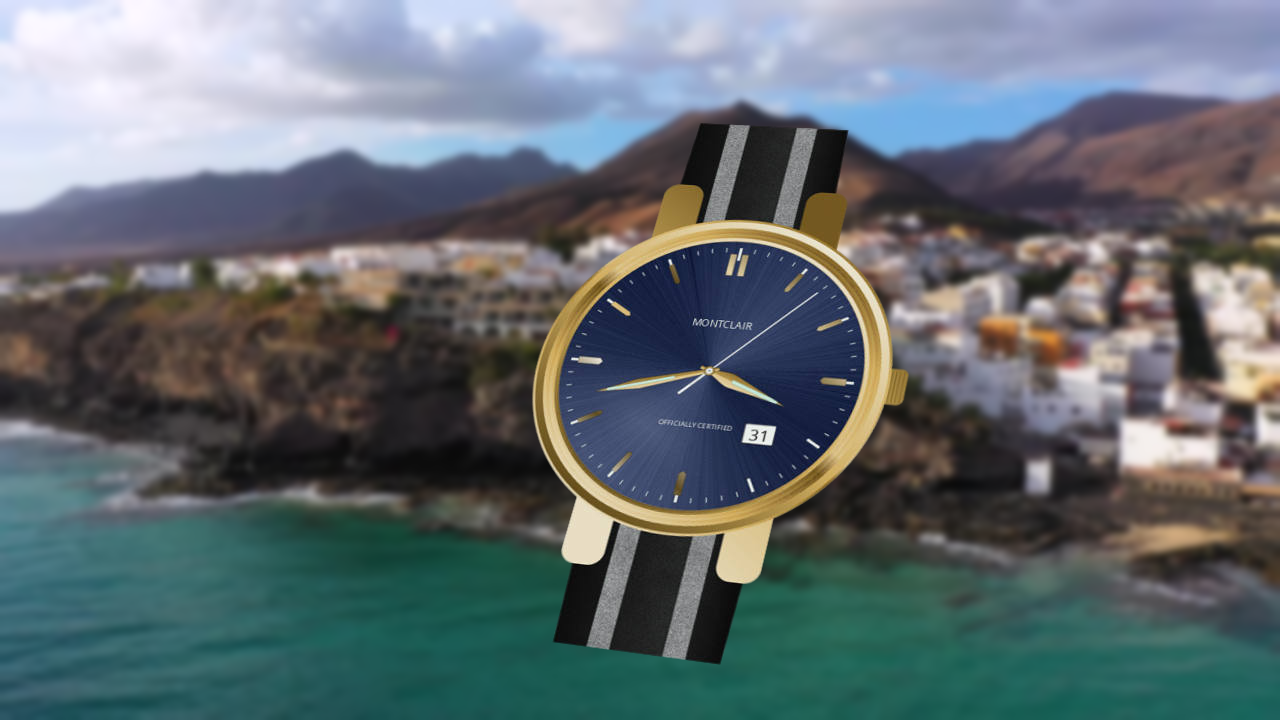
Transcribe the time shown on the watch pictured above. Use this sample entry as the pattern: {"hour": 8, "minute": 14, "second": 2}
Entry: {"hour": 3, "minute": 42, "second": 7}
